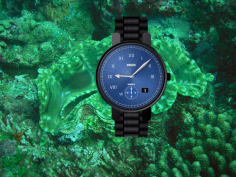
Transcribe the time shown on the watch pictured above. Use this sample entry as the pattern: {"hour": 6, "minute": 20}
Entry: {"hour": 9, "minute": 8}
